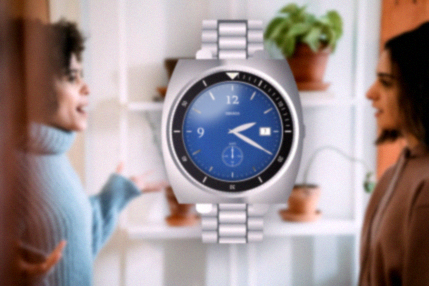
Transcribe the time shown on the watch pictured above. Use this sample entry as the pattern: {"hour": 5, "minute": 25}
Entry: {"hour": 2, "minute": 20}
